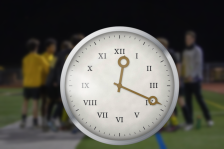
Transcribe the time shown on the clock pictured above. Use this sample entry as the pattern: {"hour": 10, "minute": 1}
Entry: {"hour": 12, "minute": 19}
